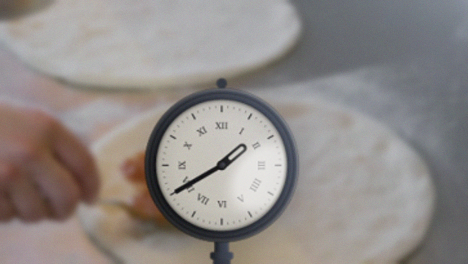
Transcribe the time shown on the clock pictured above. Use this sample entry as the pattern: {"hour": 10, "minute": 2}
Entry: {"hour": 1, "minute": 40}
